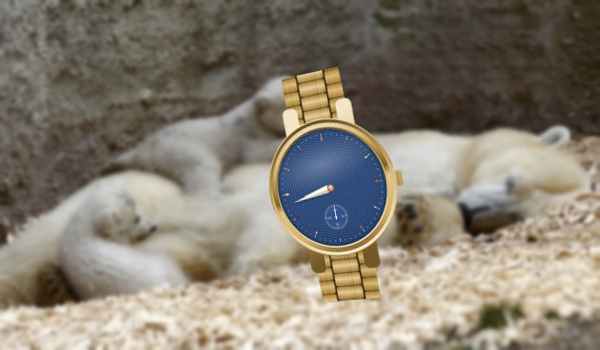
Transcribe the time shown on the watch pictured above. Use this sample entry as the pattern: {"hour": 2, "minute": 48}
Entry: {"hour": 8, "minute": 43}
